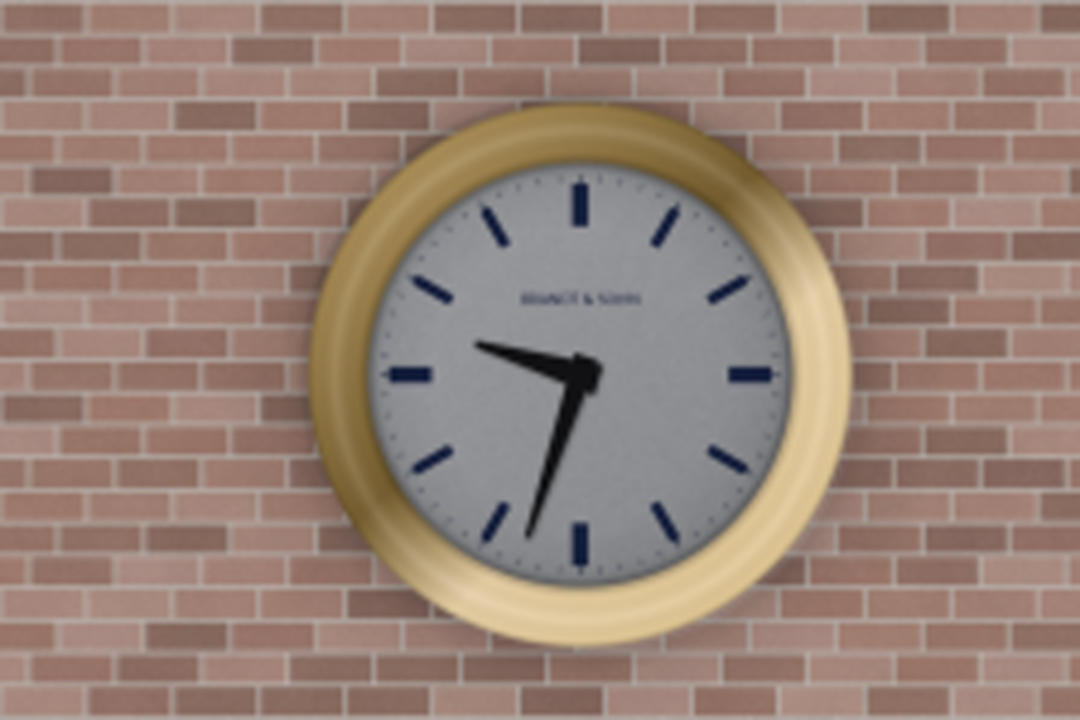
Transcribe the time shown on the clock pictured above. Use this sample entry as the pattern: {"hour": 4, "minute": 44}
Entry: {"hour": 9, "minute": 33}
